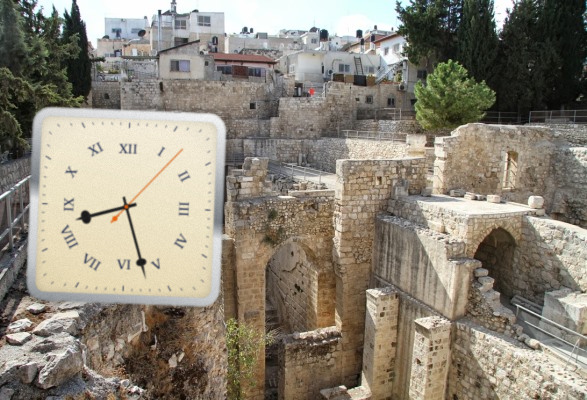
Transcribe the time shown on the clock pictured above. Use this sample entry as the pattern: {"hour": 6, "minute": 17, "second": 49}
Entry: {"hour": 8, "minute": 27, "second": 7}
